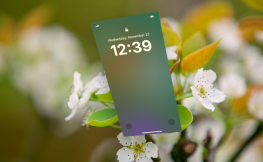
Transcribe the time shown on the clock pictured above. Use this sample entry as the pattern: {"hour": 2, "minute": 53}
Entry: {"hour": 12, "minute": 39}
